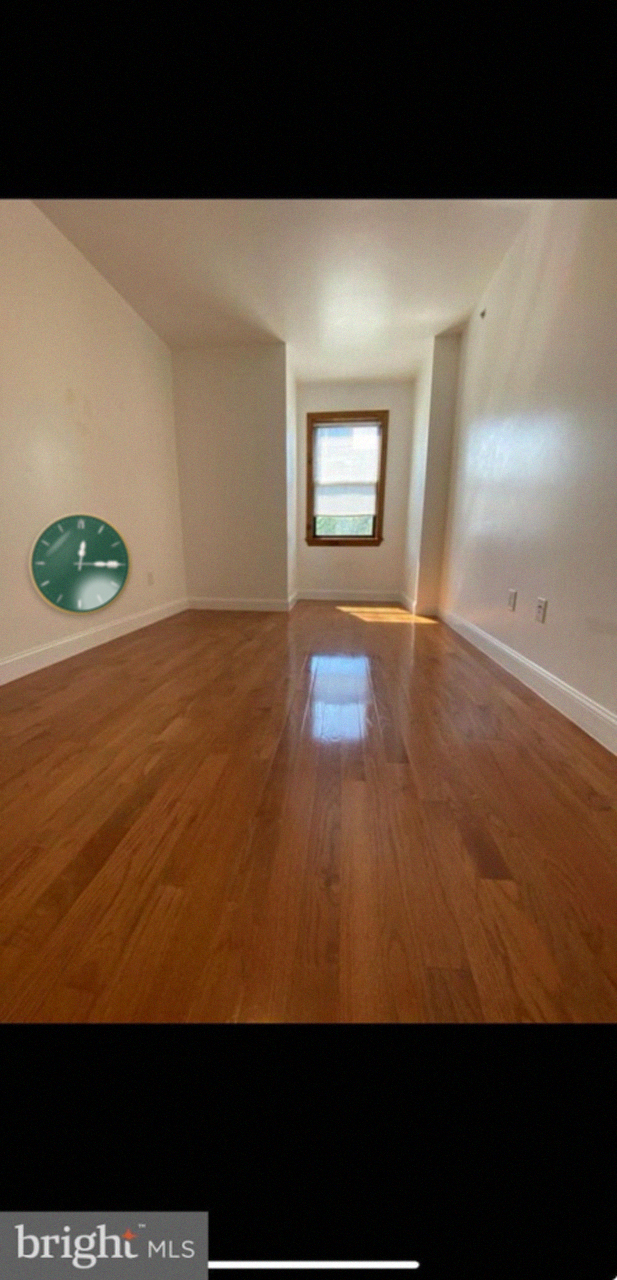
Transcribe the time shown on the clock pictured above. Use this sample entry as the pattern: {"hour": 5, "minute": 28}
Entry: {"hour": 12, "minute": 15}
